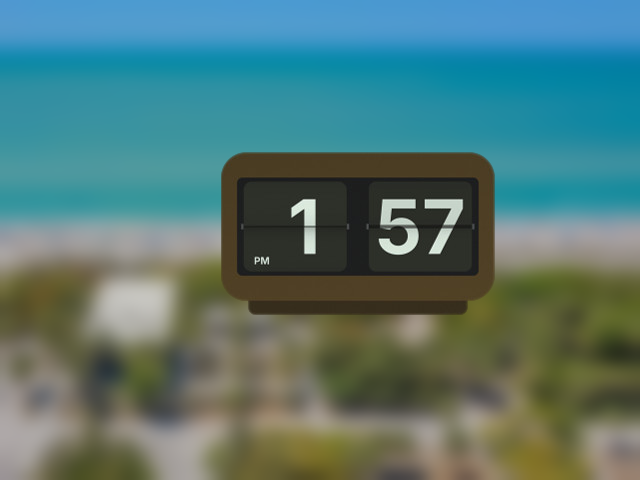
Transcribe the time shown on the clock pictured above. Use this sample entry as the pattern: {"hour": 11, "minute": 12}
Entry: {"hour": 1, "minute": 57}
